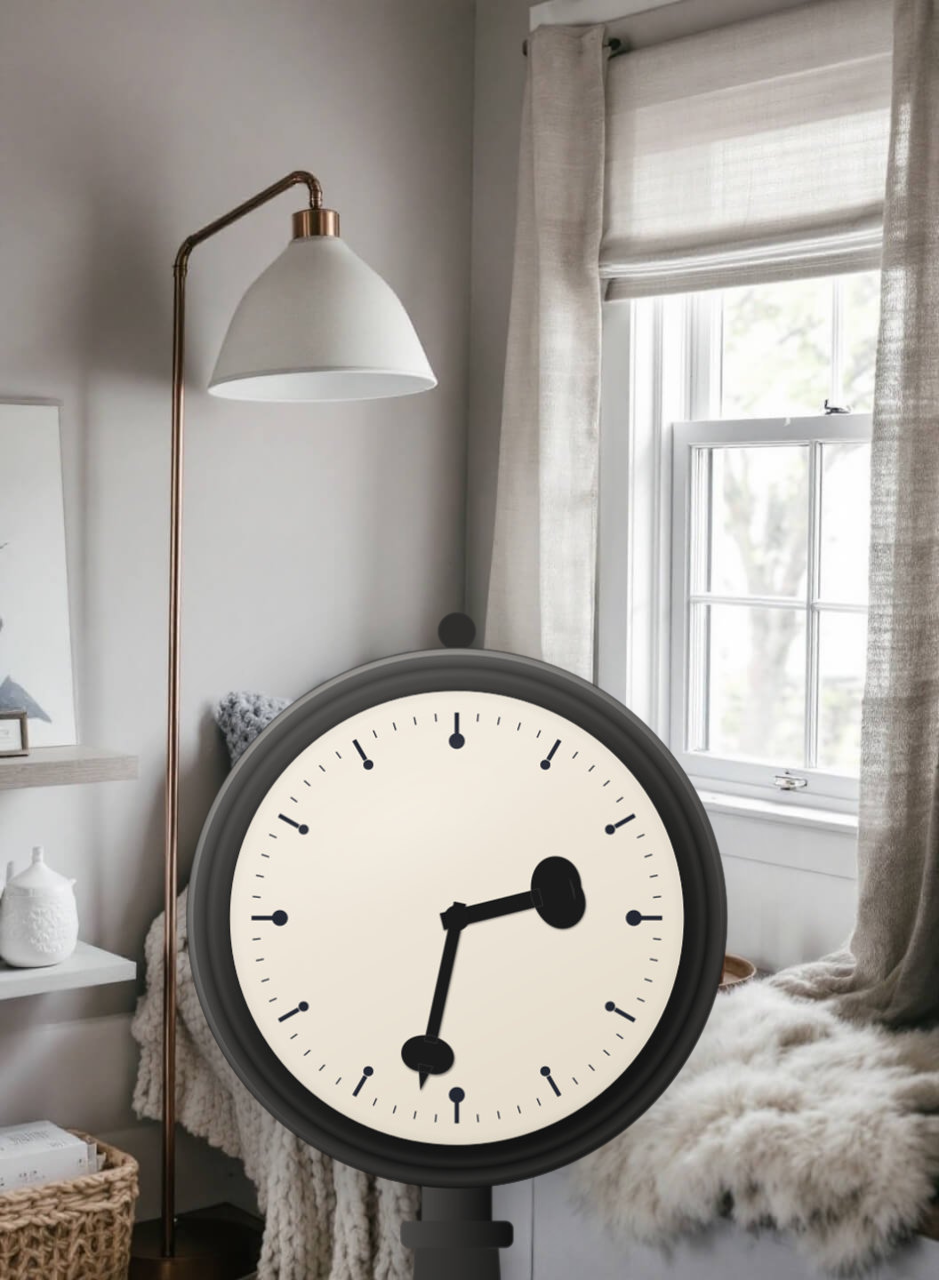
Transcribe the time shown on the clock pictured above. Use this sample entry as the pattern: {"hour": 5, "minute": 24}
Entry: {"hour": 2, "minute": 32}
